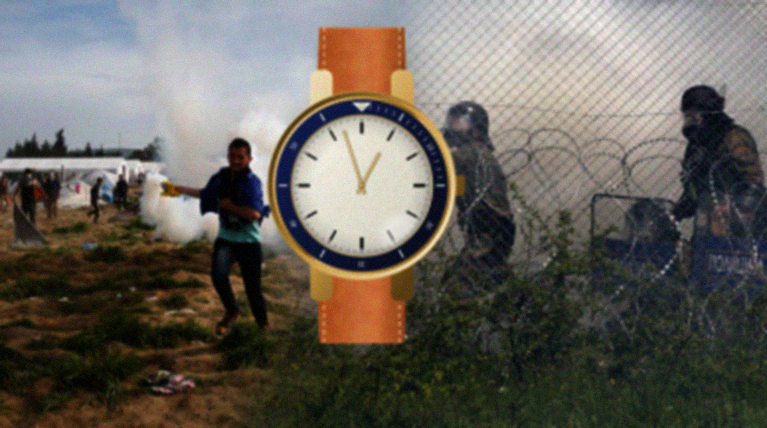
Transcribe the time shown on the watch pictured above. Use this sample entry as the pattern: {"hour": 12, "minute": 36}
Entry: {"hour": 12, "minute": 57}
